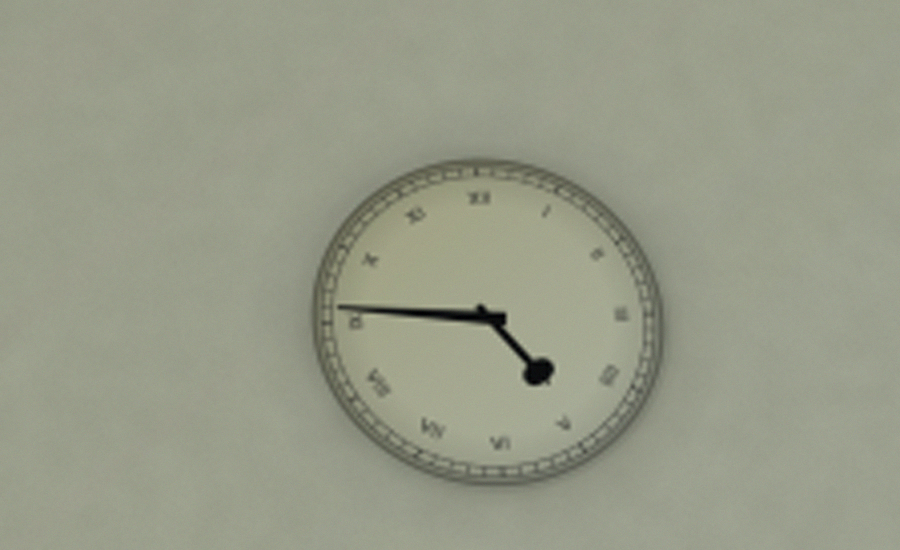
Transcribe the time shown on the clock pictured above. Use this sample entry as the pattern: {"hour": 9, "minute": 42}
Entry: {"hour": 4, "minute": 46}
